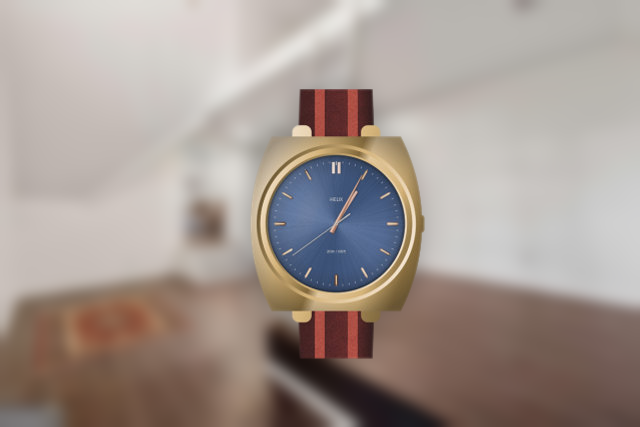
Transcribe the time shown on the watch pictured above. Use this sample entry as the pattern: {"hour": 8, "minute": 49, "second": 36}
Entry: {"hour": 1, "minute": 4, "second": 39}
